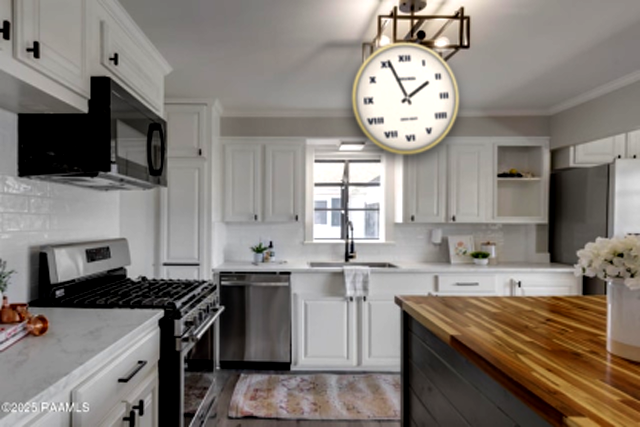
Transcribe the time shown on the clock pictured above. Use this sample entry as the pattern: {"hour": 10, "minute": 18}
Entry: {"hour": 1, "minute": 56}
